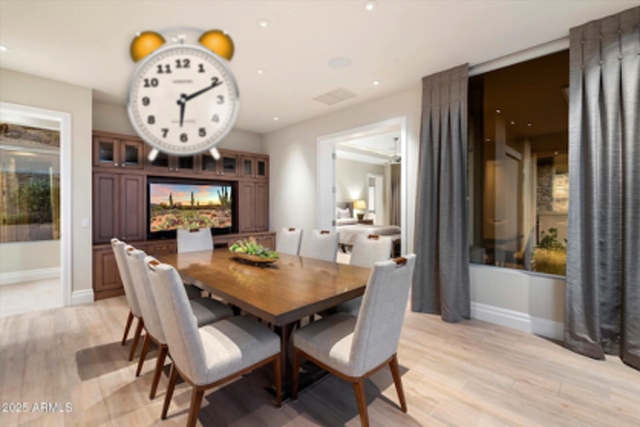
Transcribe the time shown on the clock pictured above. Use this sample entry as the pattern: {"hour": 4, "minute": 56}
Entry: {"hour": 6, "minute": 11}
